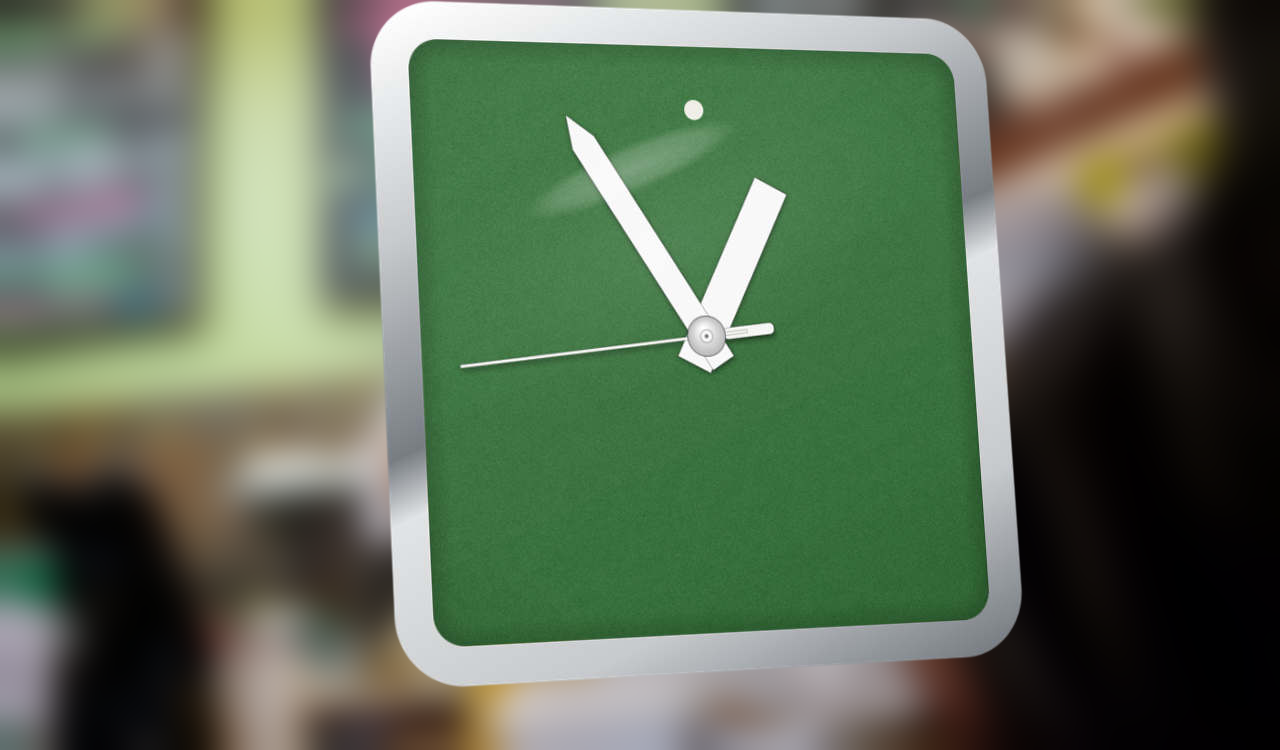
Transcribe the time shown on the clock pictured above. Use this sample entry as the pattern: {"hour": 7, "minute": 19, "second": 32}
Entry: {"hour": 12, "minute": 54, "second": 44}
